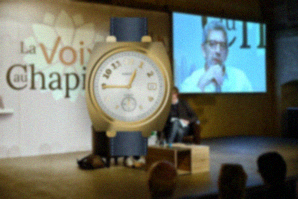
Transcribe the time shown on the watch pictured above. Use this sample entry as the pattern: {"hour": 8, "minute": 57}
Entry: {"hour": 12, "minute": 45}
